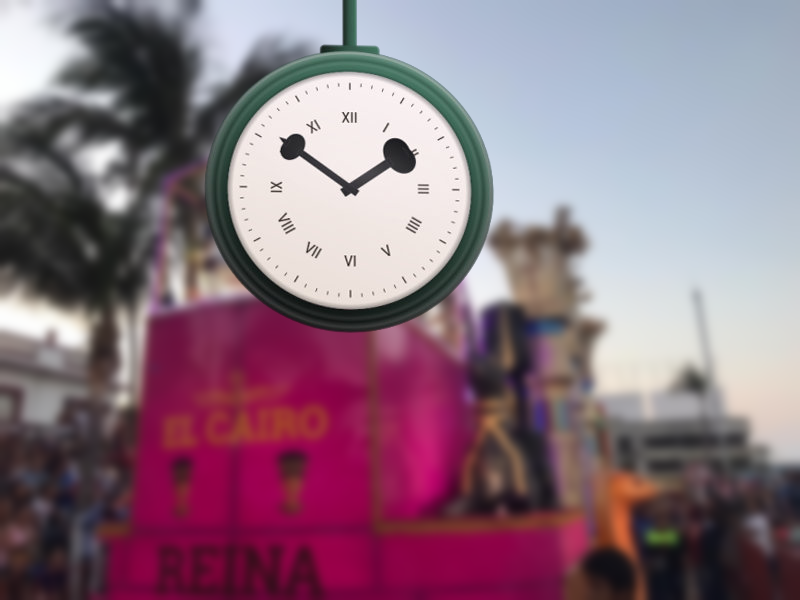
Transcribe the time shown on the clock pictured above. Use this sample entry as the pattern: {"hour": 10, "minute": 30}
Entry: {"hour": 1, "minute": 51}
